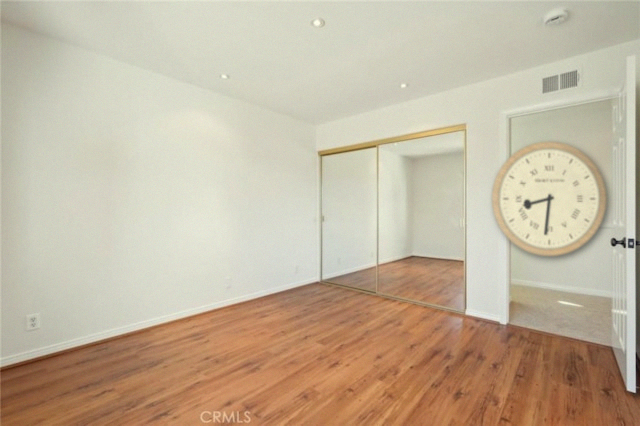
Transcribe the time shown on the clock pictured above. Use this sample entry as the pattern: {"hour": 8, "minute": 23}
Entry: {"hour": 8, "minute": 31}
